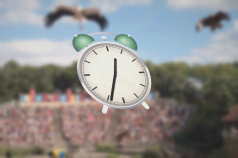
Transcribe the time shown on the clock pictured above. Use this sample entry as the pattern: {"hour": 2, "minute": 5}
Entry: {"hour": 12, "minute": 34}
